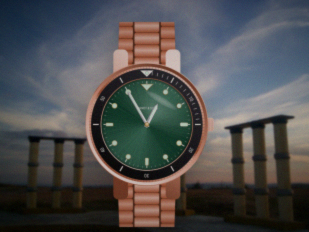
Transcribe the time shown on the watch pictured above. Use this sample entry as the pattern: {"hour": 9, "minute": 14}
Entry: {"hour": 12, "minute": 55}
